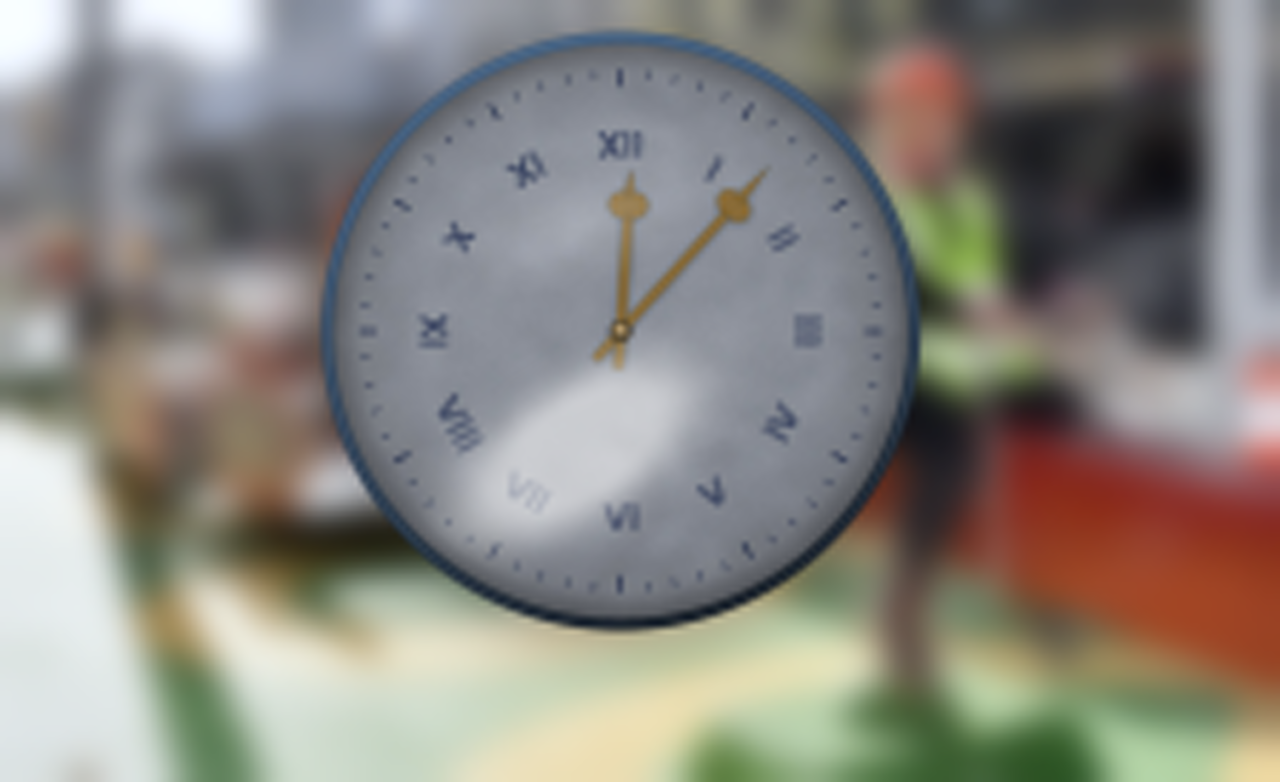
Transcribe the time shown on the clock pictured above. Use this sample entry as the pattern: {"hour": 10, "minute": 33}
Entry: {"hour": 12, "minute": 7}
